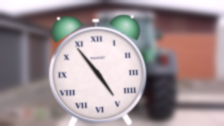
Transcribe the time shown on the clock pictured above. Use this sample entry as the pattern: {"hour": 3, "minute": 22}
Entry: {"hour": 4, "minute": 54}
